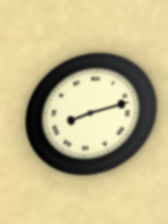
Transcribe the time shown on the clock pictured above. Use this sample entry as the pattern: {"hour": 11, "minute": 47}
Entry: {"hour": 8, "minute": 12}
